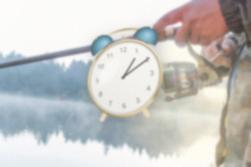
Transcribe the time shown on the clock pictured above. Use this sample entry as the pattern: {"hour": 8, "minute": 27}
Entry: {"hour": 1, "minute": 10}
